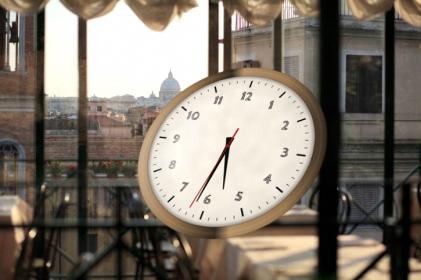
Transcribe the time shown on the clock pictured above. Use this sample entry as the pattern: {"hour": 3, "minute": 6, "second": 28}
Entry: {"hour": 5, "minute": 31, "second": 32}
